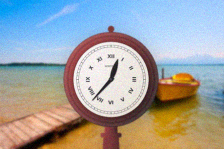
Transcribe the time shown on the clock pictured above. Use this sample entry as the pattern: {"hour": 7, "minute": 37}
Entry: {"hour": 12, "minute": 37}
